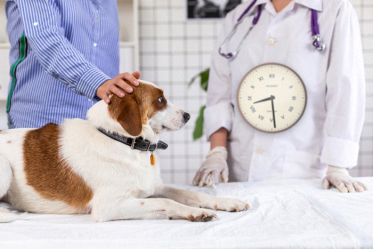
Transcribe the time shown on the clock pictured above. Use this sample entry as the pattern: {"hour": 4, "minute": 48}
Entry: {"hour": 8, "minute": 29}
